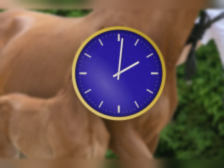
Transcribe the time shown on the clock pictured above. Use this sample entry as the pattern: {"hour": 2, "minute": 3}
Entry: {"hour": 2, "minute": 1}
